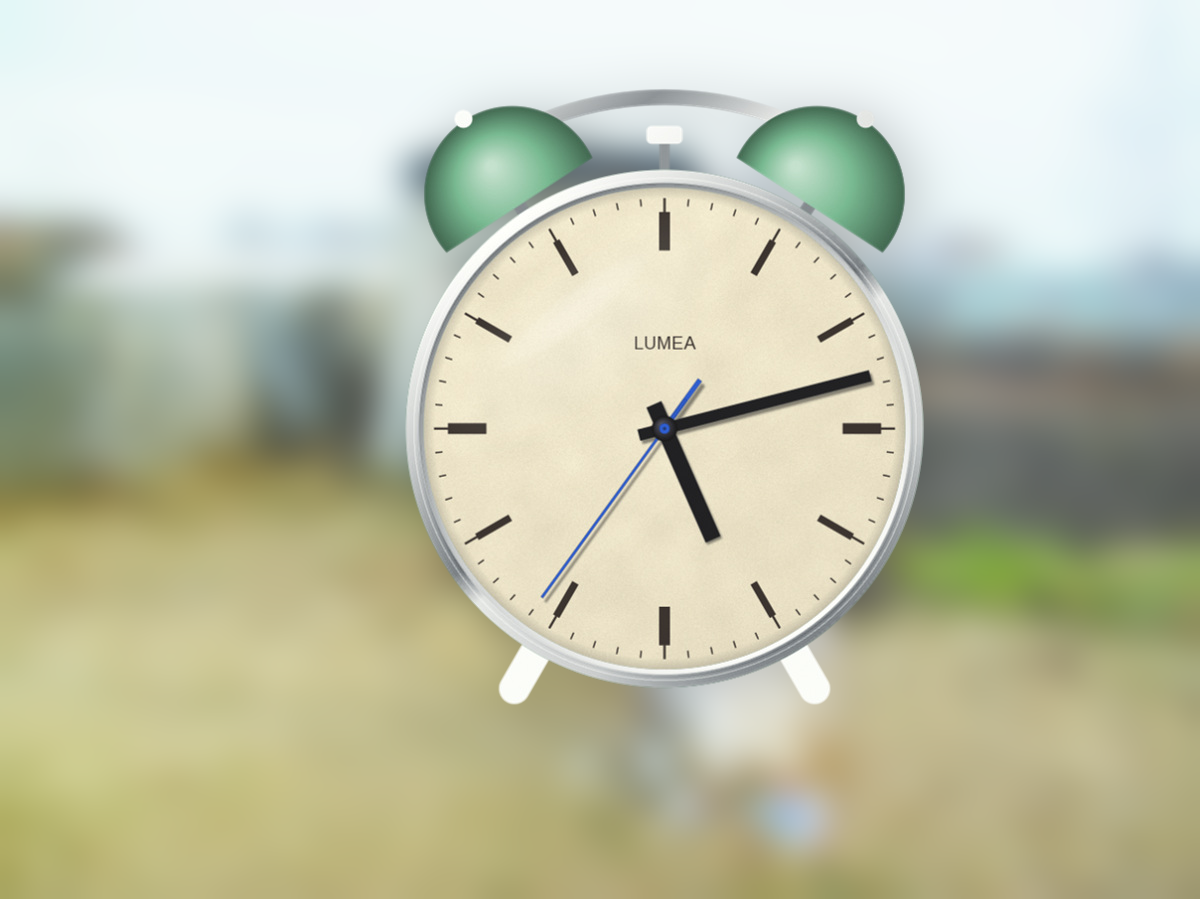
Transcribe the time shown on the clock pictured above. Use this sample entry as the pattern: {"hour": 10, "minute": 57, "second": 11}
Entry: {"hour": 5, "minute": 12, "second": 36}
